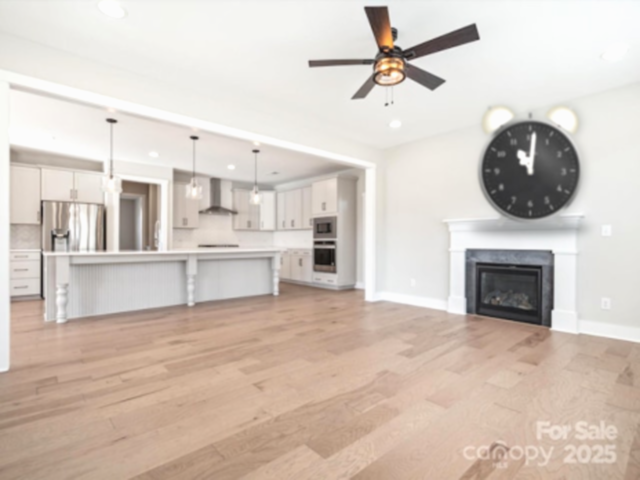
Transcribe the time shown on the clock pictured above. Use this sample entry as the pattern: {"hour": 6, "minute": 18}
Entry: {"hour": 11, "minute": 1}
